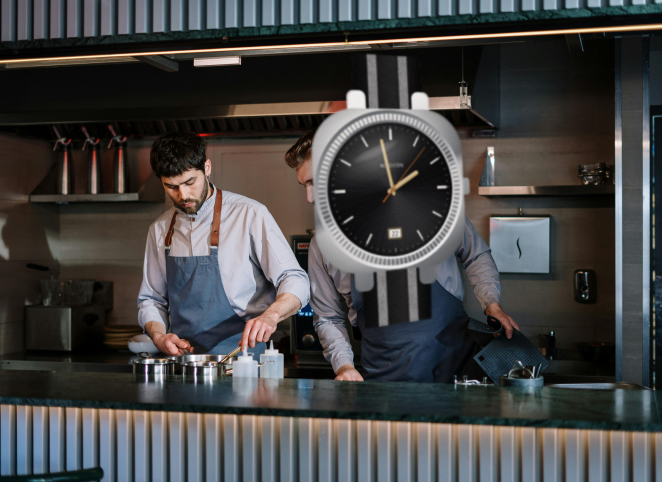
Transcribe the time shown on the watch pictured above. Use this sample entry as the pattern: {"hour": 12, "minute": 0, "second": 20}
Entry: {"hour": 1, "minute": 58, "second": 7}
